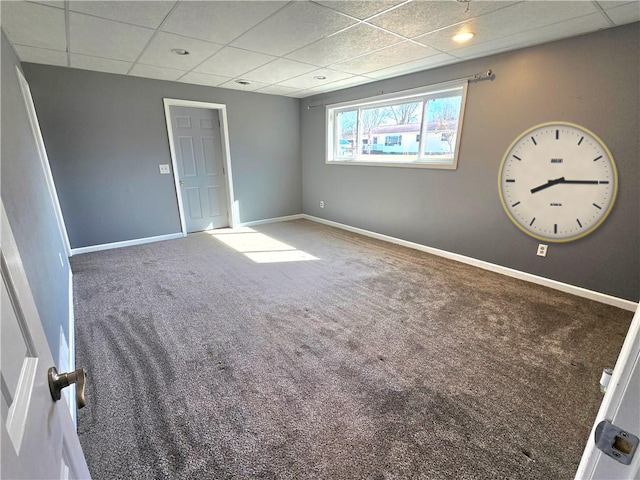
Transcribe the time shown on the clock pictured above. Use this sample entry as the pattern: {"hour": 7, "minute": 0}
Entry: {"hour": 8, "minute": 15}
